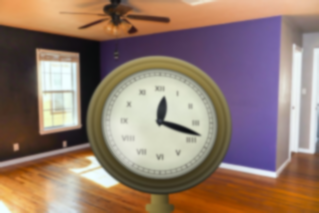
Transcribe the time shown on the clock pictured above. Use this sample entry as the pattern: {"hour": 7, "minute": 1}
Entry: {"hour": 12, "minute": 18}
